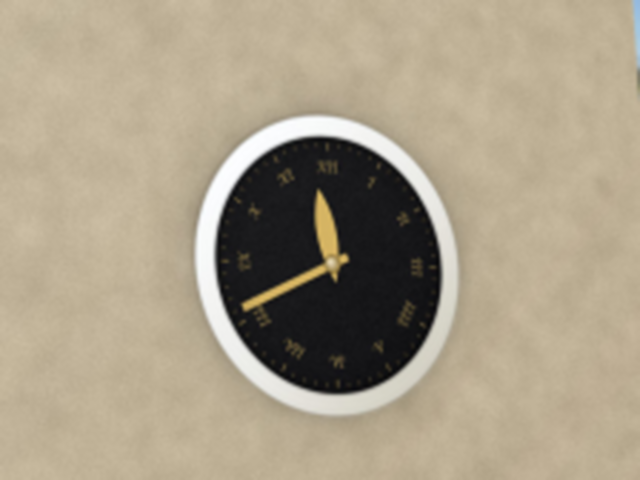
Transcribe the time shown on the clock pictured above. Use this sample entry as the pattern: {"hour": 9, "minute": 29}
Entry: {"hour": 11, "minute": 41}
